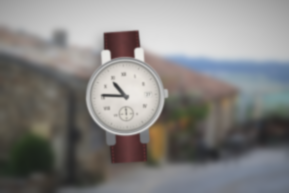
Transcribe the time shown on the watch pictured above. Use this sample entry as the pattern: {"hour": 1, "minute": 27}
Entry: {"hour": 10, "minute": 46}
